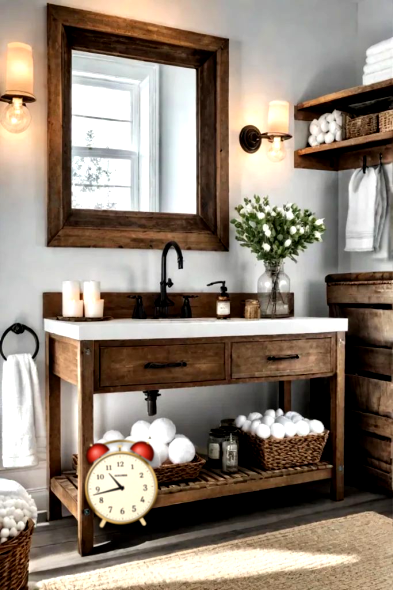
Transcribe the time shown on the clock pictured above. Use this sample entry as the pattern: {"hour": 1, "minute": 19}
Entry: {"hour": 10, "minute": 43}
